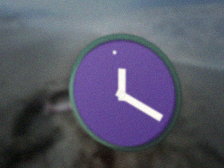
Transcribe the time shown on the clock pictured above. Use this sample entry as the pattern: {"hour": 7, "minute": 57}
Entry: {"hour": 12, "minute": 21}
